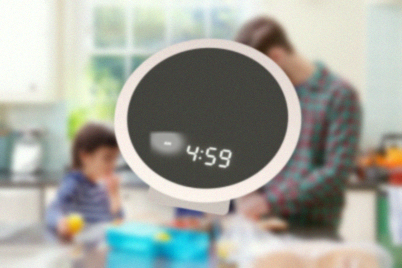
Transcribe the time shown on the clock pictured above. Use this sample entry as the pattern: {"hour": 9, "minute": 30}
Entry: {"hour": 4, "minute": 59}
